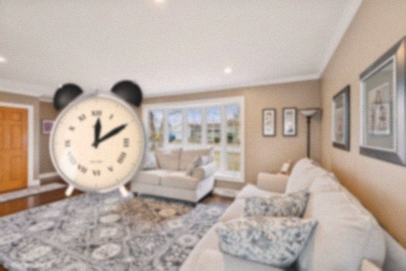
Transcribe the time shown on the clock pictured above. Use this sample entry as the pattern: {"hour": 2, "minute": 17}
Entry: {"hour": 12, "minute": 10}
